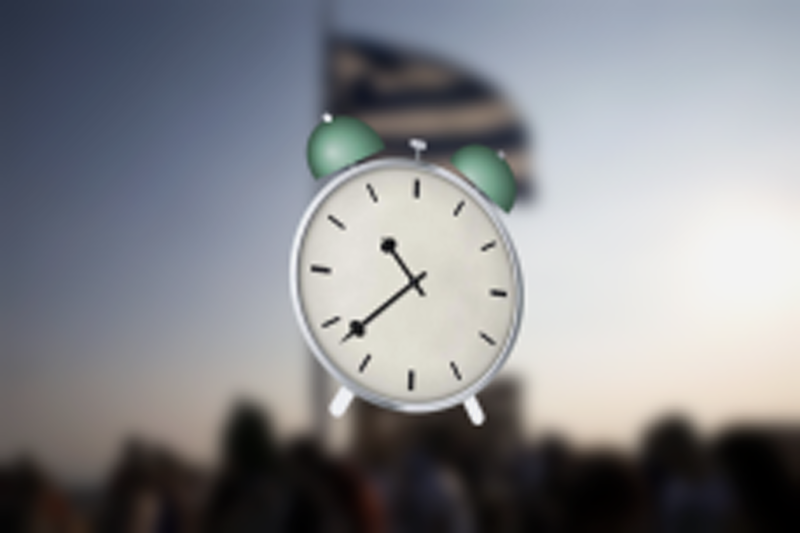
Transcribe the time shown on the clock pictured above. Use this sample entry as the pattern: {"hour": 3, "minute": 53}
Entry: {"hour": 10, "minute": 38}
